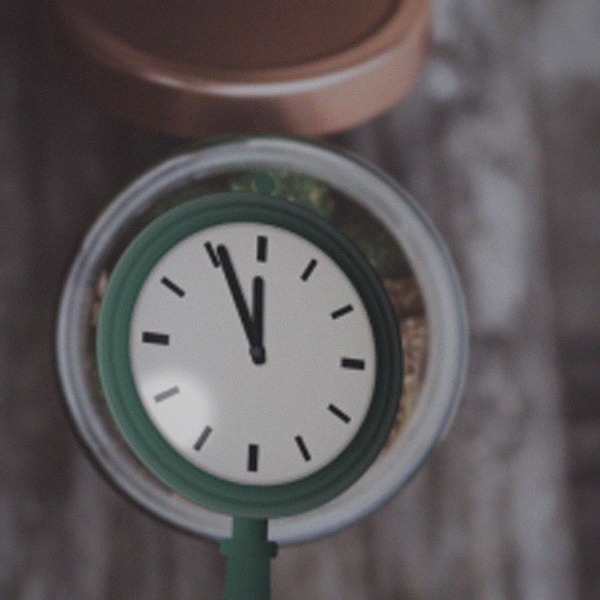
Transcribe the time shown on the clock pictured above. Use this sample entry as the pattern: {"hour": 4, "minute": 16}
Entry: {"hour": 11, "minute": 56}
